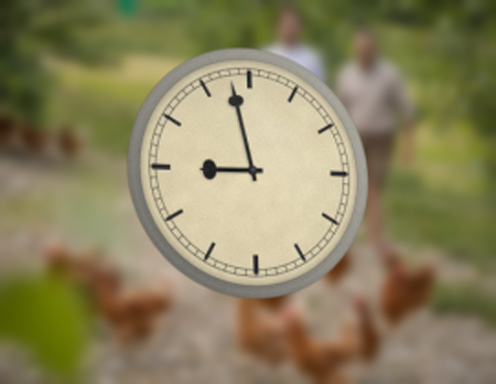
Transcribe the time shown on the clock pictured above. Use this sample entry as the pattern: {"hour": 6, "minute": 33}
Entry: {"hour": 8, "minute": 58}
